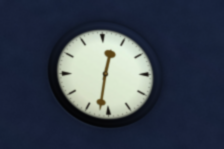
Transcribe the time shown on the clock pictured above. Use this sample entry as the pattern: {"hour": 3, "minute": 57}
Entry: {"hour": 12, "minute": 32}
